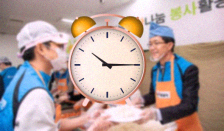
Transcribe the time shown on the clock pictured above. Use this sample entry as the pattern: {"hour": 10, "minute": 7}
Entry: {"hour": 10, "minute": 15}
